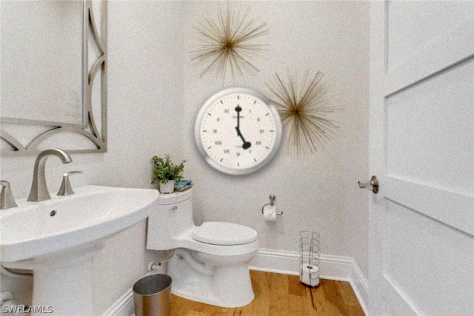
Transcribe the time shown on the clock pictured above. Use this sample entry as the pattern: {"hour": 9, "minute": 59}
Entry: {"hour": 5, "minute": 0}
